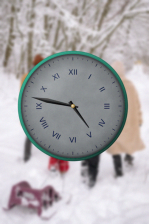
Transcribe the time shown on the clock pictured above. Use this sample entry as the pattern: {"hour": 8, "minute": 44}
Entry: {"hour": 4, "minute": 47}
